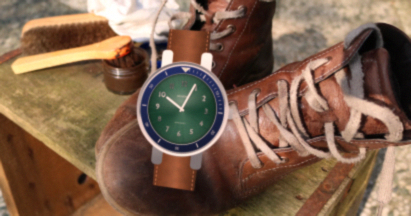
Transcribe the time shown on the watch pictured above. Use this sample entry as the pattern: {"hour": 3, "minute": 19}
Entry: {"hour": 10, "minute": 4}
